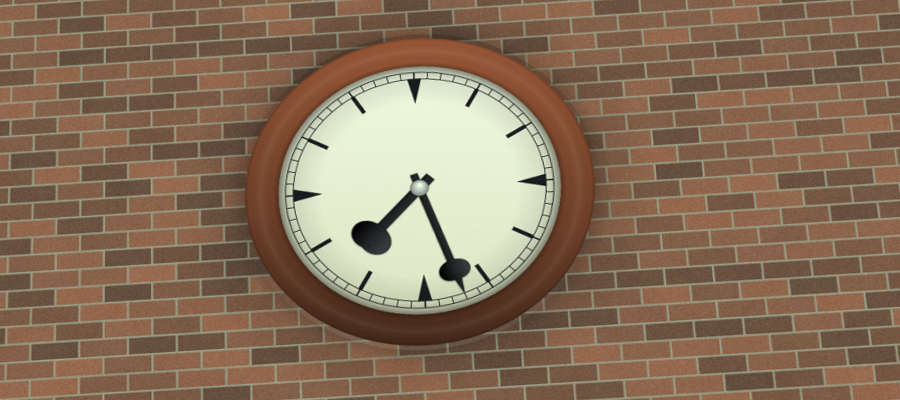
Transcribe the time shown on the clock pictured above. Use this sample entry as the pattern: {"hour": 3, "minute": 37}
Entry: {"hour": 7, "minute": 27}
